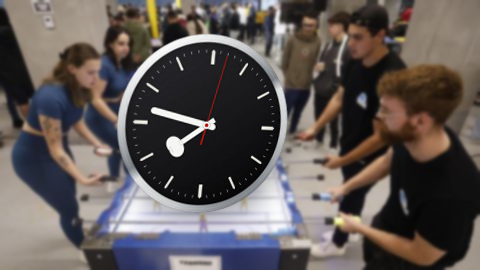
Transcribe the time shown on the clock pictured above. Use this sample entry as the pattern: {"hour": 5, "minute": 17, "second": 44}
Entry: {"hour": 7, "minute": 47, "second": 2}
